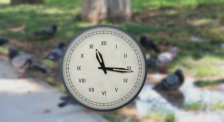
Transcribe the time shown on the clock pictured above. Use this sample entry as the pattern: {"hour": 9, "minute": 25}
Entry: {"hour": 11, "minute": 16}
